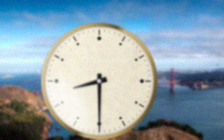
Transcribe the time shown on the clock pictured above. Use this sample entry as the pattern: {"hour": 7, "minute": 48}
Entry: {"hour": 8, "minute": 30}
